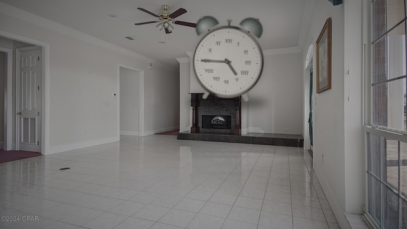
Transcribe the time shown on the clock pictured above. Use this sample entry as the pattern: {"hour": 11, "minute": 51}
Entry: {"hour": 4, "minute": 45}
